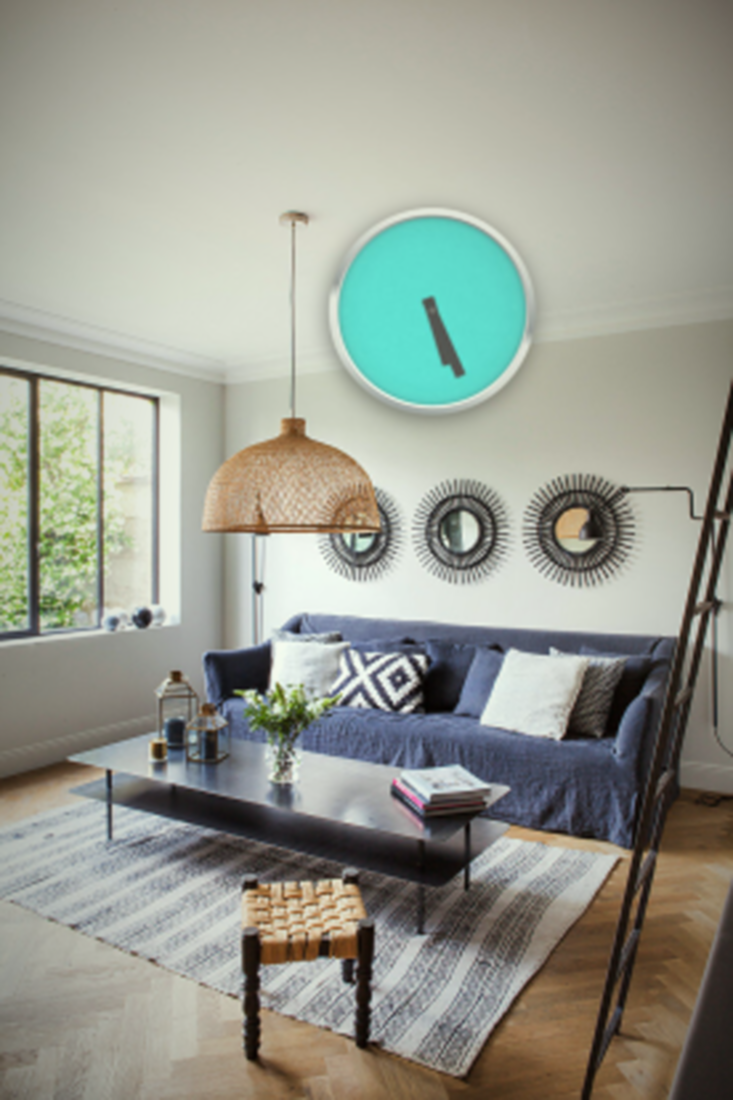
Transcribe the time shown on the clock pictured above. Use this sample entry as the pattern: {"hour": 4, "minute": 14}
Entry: {"hour": 5, "minute": 26}
